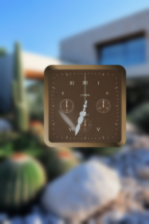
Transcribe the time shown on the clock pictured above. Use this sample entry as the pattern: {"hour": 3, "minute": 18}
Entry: {"hour": 6, "minute": 33}
